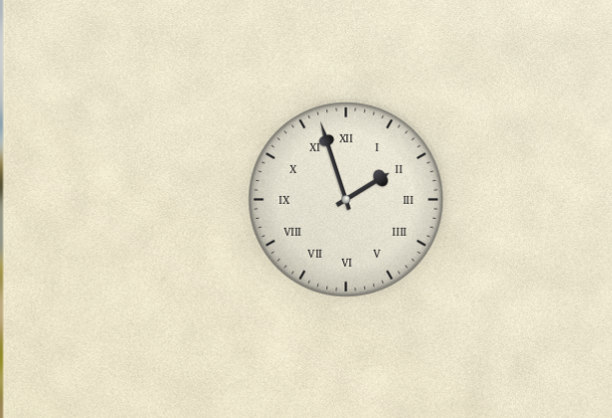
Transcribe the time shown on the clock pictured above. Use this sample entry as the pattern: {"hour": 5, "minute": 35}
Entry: {"hour": 1, "minute": 57}
